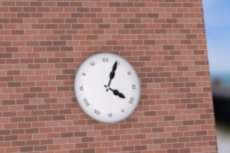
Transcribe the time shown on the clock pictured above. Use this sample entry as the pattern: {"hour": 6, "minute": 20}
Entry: {"hour": 4, "minute": 4}
